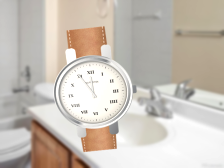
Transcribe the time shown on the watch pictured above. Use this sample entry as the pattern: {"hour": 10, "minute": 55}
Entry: {"hour": 11, "minute": 55}
